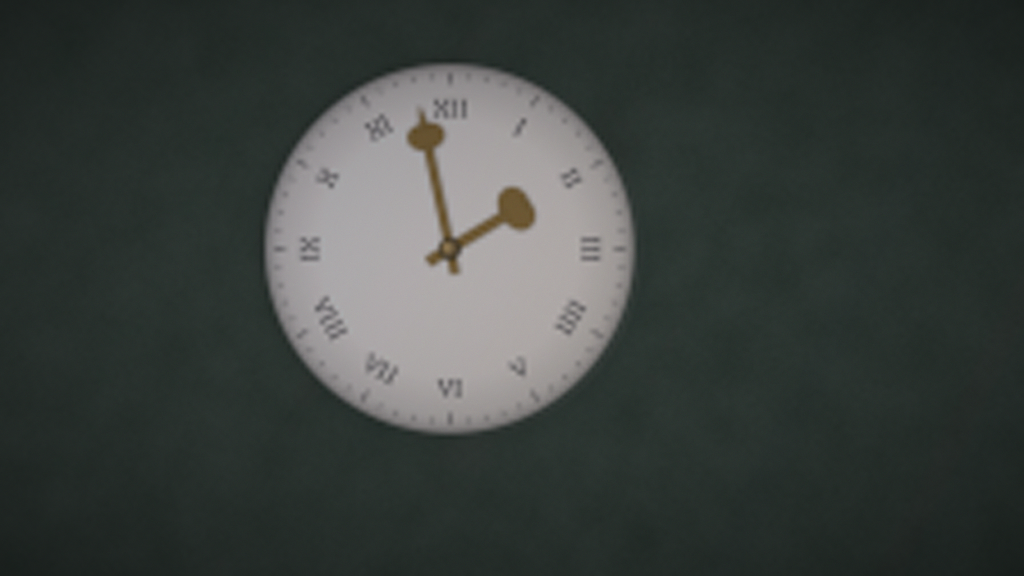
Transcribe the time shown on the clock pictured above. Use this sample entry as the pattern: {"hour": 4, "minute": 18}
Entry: {"hour": 1, "minute": 58}
